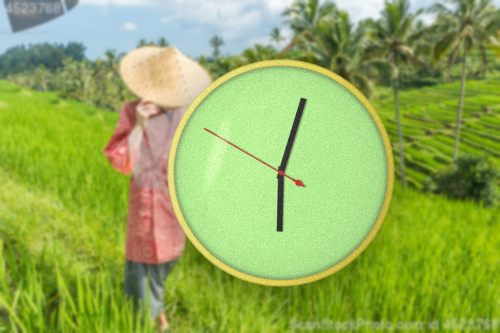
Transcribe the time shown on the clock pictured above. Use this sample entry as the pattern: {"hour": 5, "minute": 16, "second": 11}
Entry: {"hour": 6, "minute": 2, "second": 50}
